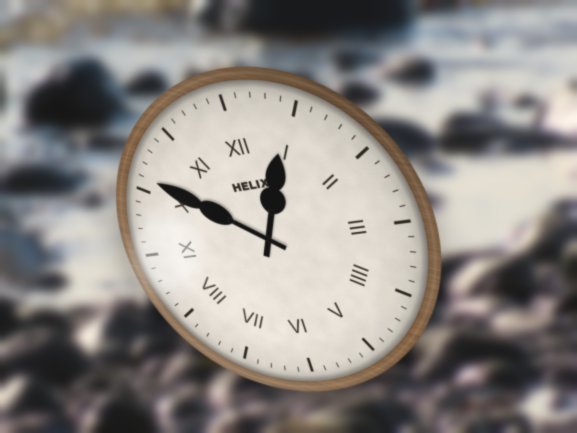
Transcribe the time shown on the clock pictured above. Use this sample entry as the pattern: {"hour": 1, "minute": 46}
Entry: {"hour": 12, "minute": 51}
